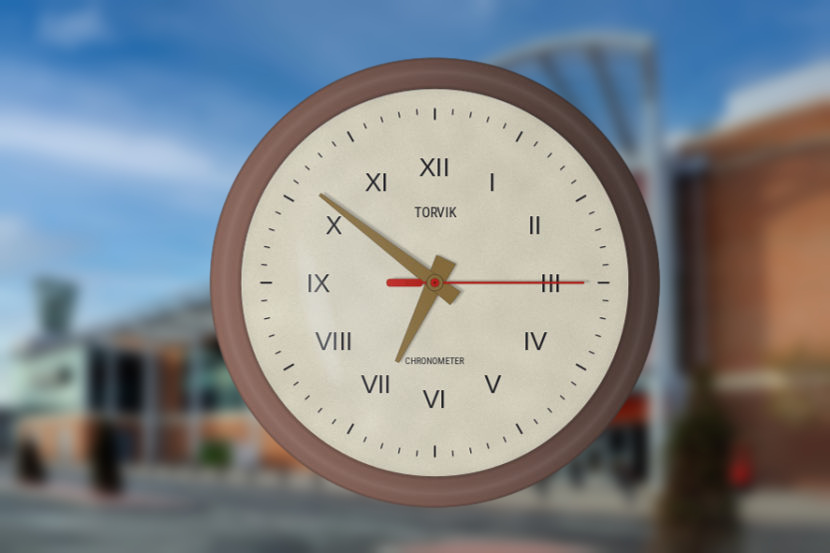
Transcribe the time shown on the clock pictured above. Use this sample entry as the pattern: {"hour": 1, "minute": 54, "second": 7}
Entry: {"hour": 6, "minute": 51, "second": 15}
